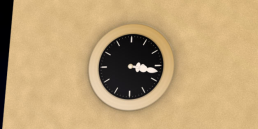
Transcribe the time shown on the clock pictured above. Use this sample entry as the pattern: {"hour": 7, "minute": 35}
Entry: {"hour": 3, "minute": 17}
